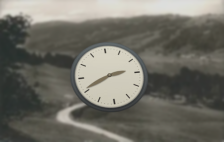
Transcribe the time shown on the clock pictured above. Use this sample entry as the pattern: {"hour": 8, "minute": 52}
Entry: {"hour": 2, "minute": 41}
